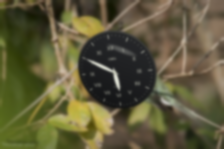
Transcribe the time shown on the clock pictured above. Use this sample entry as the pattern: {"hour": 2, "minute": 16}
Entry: {"hour": 5, "minute": 50}
